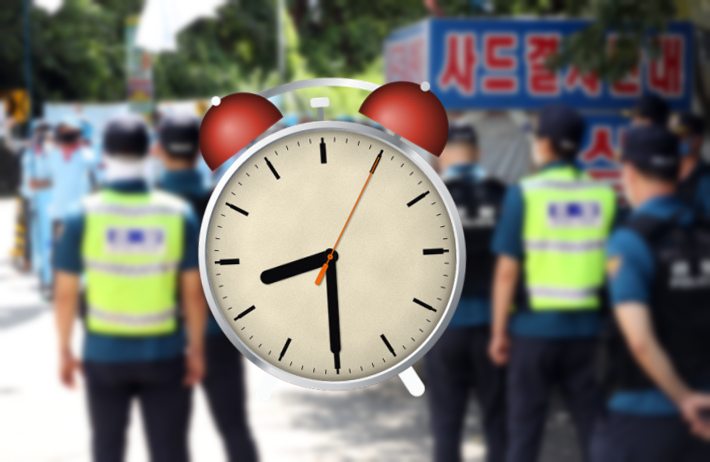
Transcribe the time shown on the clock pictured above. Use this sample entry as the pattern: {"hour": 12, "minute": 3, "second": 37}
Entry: {"hour": 8, "minute": 30, "second": 5}
